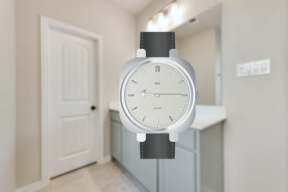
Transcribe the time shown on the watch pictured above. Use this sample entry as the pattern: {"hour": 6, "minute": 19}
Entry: {"hour": 9, "minute": 15}
